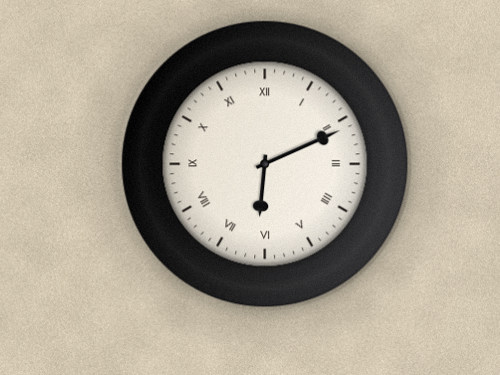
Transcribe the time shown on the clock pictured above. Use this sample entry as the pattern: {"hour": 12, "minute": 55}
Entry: {"hour": 6, "minute": 11}
